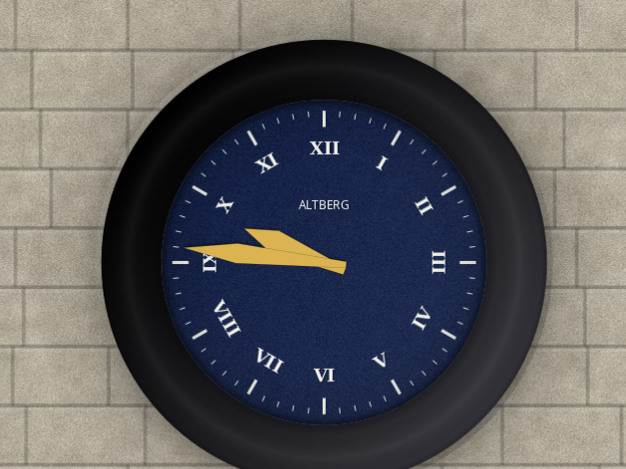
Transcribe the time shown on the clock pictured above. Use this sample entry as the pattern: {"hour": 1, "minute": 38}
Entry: {"hour": 9, "minute": 46}
